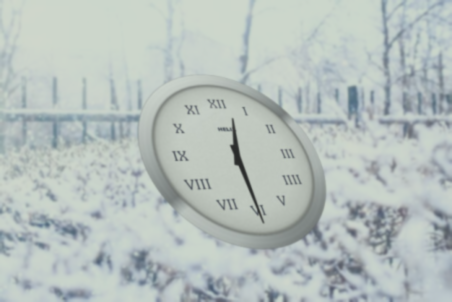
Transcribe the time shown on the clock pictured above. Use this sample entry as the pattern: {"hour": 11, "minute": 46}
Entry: {"hour": 12, "minute": 30}
